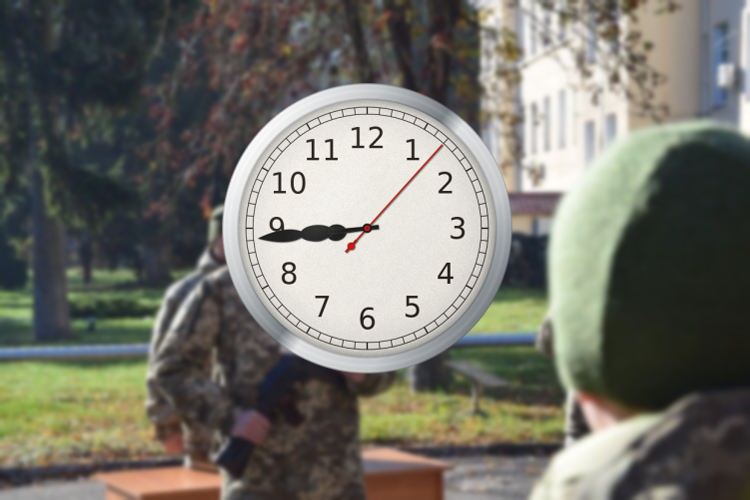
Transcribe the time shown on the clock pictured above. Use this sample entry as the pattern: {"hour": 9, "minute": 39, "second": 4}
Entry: {"hour": 8, "minute": 44, "second": 7}
